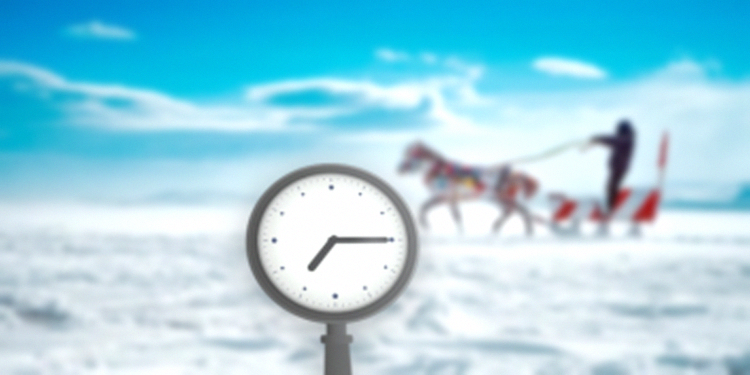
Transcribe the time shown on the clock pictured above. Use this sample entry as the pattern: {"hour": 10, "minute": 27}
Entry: {"hour": 7, "minute": 15}
